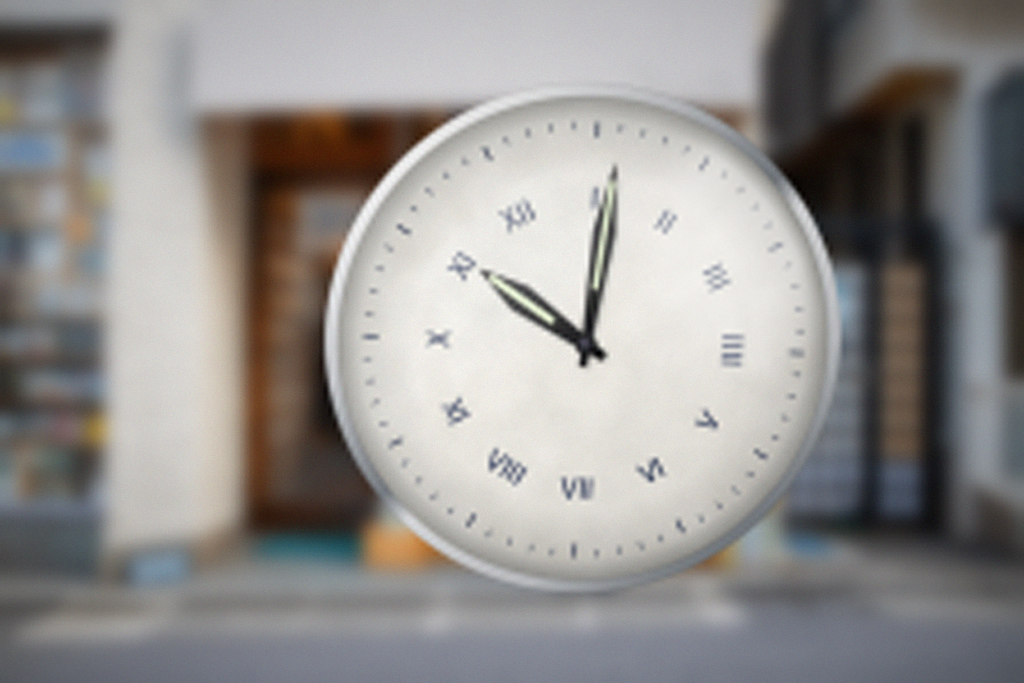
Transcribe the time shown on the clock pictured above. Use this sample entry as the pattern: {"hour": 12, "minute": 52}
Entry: {"hour": 11, "minute": 6}
